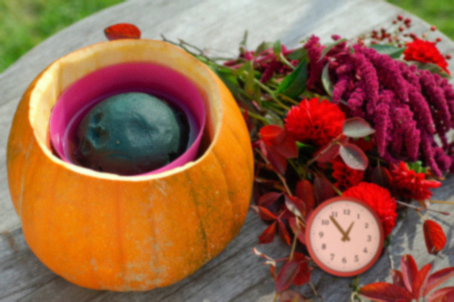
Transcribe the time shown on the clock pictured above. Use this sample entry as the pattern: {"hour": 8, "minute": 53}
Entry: {"hour": 12, "minute": 53}
